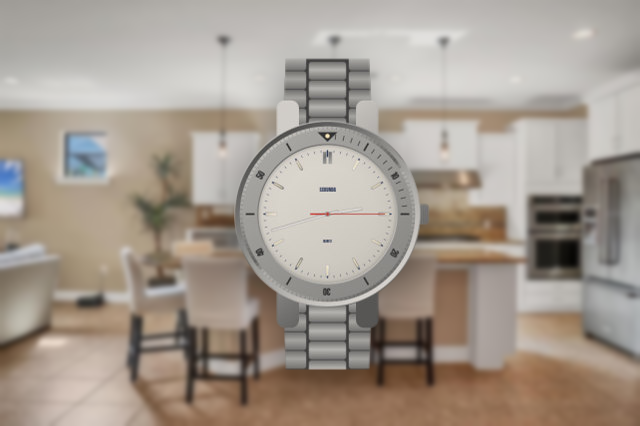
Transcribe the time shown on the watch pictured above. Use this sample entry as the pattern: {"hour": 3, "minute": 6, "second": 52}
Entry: {"hour": 2, "minute": 42, "second": 15}
